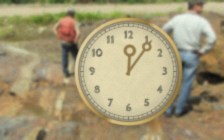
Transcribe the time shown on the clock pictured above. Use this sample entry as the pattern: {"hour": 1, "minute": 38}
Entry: {"hour": 12, "minute": 6}
